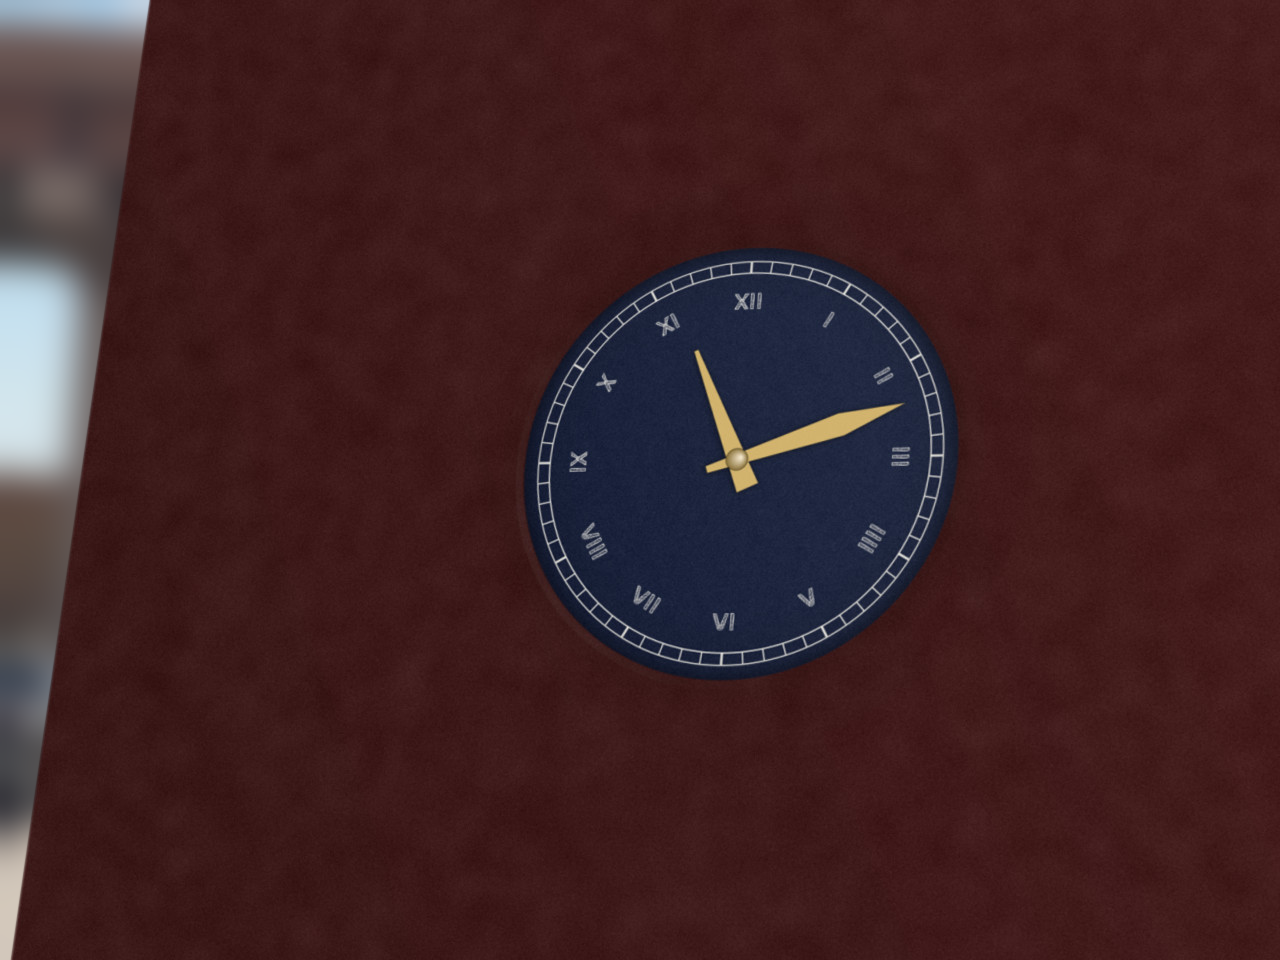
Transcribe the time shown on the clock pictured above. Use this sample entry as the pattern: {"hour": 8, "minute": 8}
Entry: {"hour": 11, "minute": 12}
